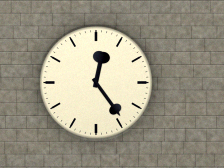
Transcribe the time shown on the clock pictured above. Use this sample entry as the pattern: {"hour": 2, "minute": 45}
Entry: {"hour": 12, "minute": 24}
